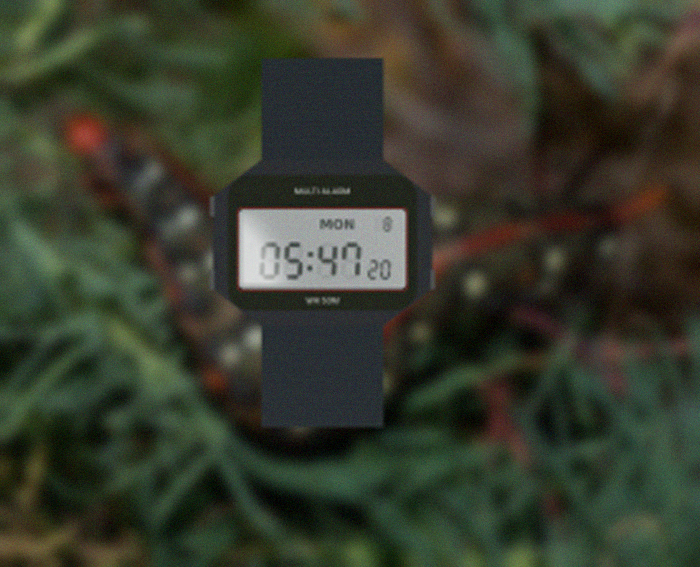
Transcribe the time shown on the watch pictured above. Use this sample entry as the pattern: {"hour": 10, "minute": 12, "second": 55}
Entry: {"hour": 5, "minute": 47, "second": 20}
